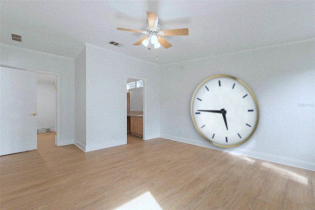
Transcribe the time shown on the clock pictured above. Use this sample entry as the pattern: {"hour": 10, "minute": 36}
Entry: {"hour": 5, "minute": 46}
